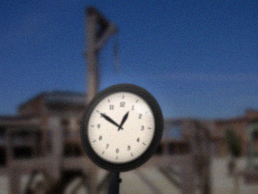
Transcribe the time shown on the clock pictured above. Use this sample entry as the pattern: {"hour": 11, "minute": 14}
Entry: {"hour": 12, "minute": 50}
